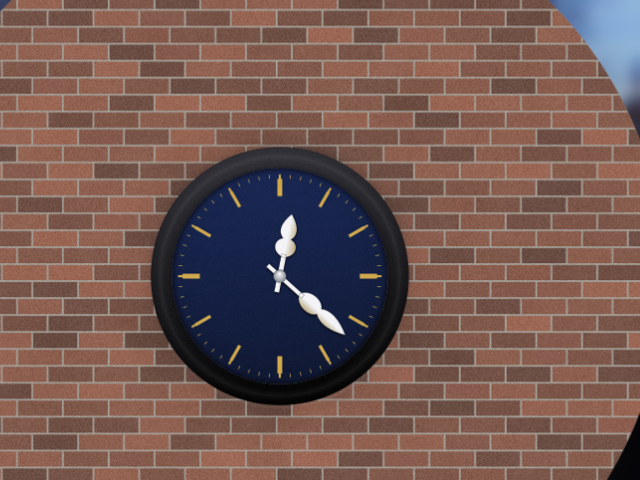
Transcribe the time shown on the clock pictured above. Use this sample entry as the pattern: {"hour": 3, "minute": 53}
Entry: {"hour": 12, "minute": 22}
